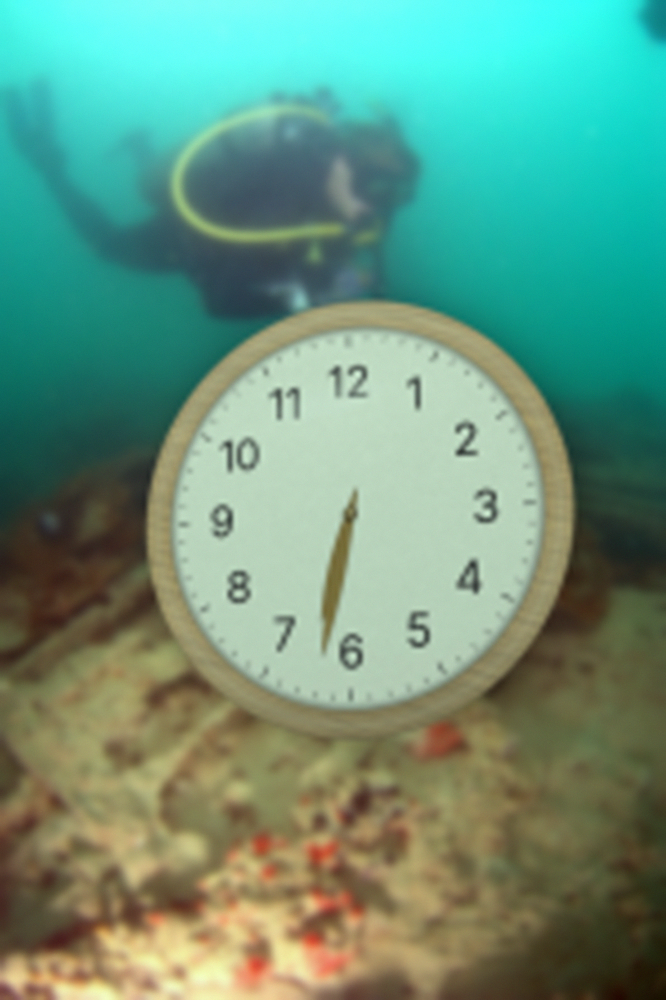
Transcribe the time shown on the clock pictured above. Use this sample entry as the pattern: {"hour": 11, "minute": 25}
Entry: {"hour": 6, "minute": 32}
